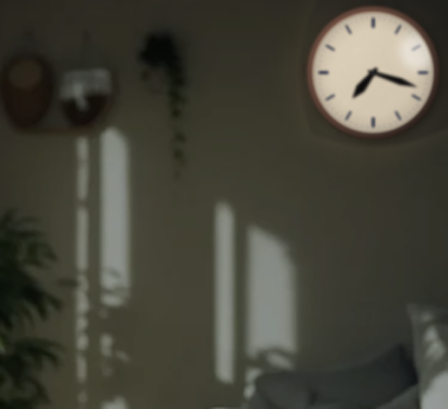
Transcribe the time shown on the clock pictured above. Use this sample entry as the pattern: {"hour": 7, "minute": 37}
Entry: {"hour": 7, "minute": 18}
